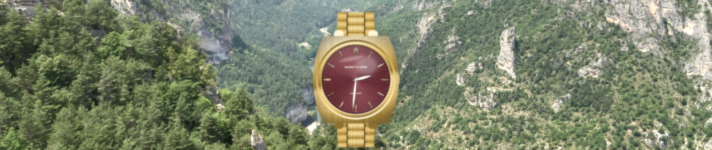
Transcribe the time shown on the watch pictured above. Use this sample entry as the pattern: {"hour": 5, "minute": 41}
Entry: {"hour": 2, "minute": 31}
